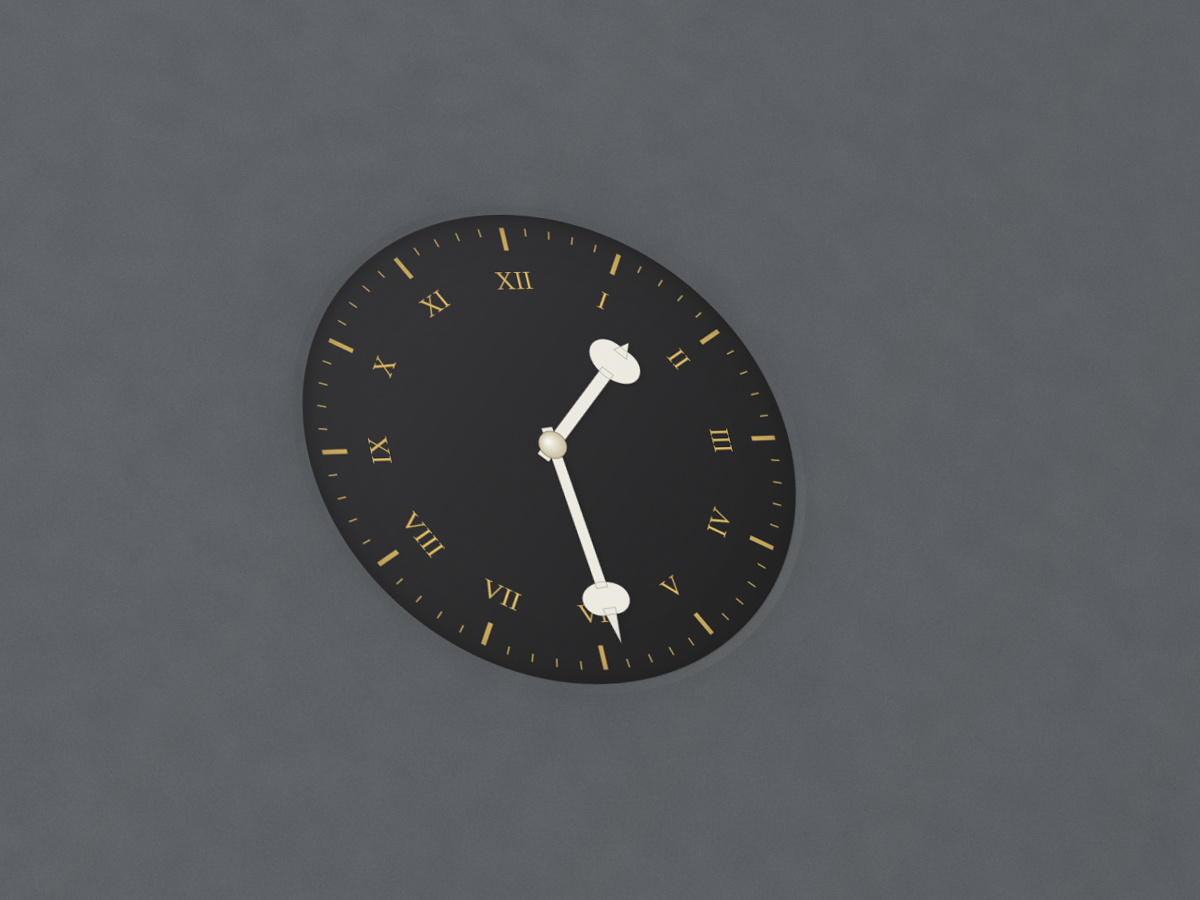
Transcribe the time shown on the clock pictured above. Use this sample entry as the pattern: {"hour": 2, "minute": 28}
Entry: {"hour": 1, "minute": 29}
